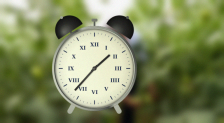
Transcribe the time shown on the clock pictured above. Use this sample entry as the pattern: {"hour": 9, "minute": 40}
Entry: {"hour": 1, "minute": 37}
